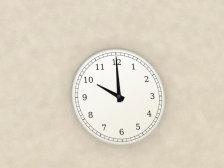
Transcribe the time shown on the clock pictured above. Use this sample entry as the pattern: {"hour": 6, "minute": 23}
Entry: {"hour": 10, "minute": 0}
